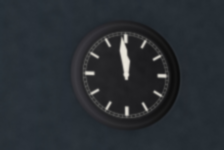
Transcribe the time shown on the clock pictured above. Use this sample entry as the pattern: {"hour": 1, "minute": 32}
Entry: {"hour": 11, "minute": 59}
